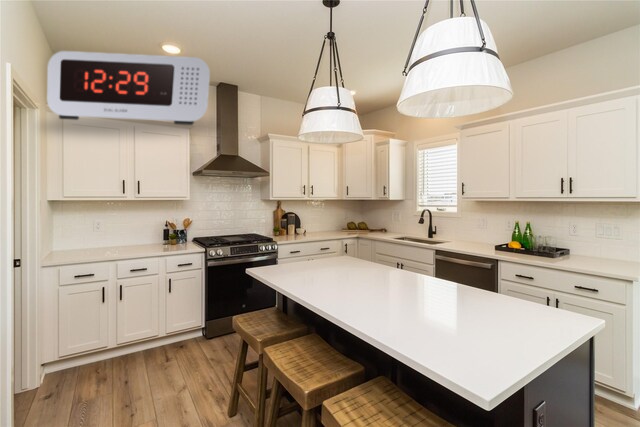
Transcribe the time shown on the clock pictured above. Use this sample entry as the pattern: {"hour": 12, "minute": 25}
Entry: {"hour": 12, "minute": 29}
